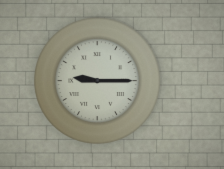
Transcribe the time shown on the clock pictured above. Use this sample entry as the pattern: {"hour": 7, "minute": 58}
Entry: {"hour": 9, "minute": 15}
